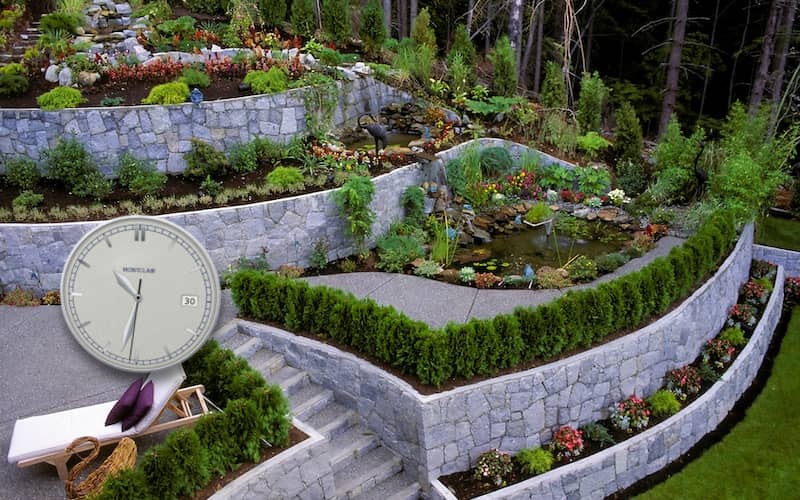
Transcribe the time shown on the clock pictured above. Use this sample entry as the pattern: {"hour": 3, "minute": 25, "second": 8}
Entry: {"hour": 10, "minute": 32, "second": 31}
